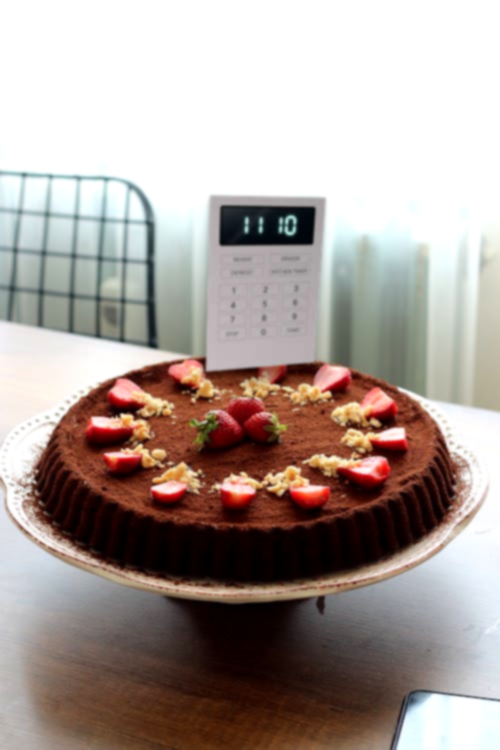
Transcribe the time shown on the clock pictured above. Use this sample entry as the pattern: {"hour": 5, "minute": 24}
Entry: {"hour": 11, "minute": 10}
